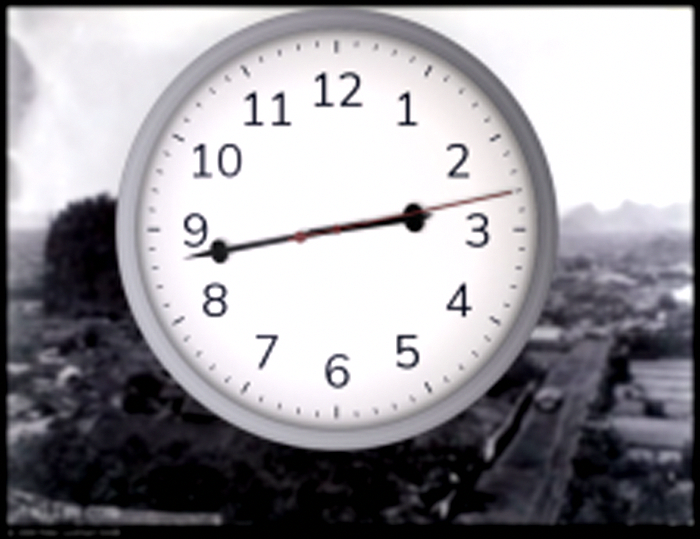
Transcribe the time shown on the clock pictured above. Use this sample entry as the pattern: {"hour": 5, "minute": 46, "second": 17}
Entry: {"hour": 2, "minute": 43, "second": 13}
